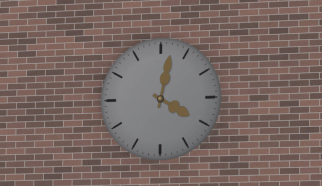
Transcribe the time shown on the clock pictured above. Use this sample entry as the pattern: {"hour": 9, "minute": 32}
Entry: {"hour": 4, "minute": 2}
